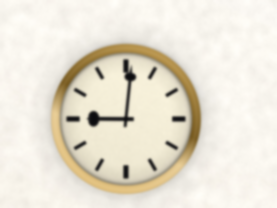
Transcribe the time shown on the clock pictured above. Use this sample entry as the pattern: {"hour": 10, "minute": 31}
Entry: {"hour": 9, "minute": 1}
